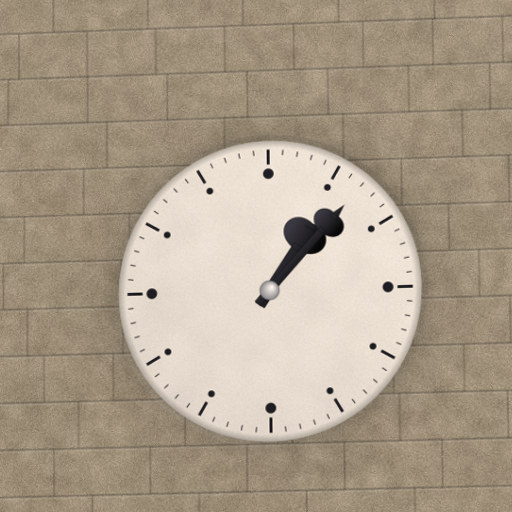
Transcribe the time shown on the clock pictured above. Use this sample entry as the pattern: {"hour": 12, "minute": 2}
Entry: {"hour": 1, "minute": 7}
